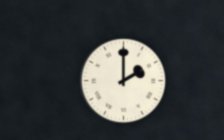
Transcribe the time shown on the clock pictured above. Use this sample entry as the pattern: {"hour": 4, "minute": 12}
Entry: {"hour": 2, "minute": 0}
